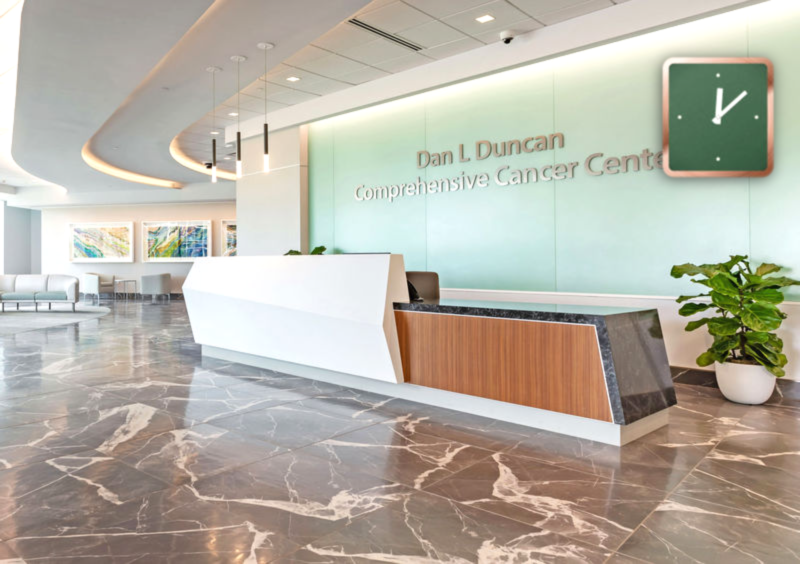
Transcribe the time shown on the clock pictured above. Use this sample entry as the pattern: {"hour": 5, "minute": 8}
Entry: {"hour": 12, "minute": 8}
